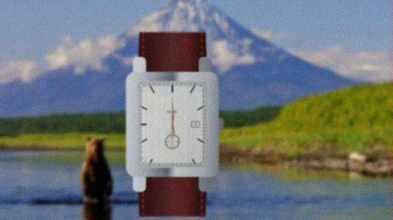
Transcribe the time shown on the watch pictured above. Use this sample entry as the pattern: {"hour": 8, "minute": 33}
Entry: {"hour": 6, "minute": 0}
